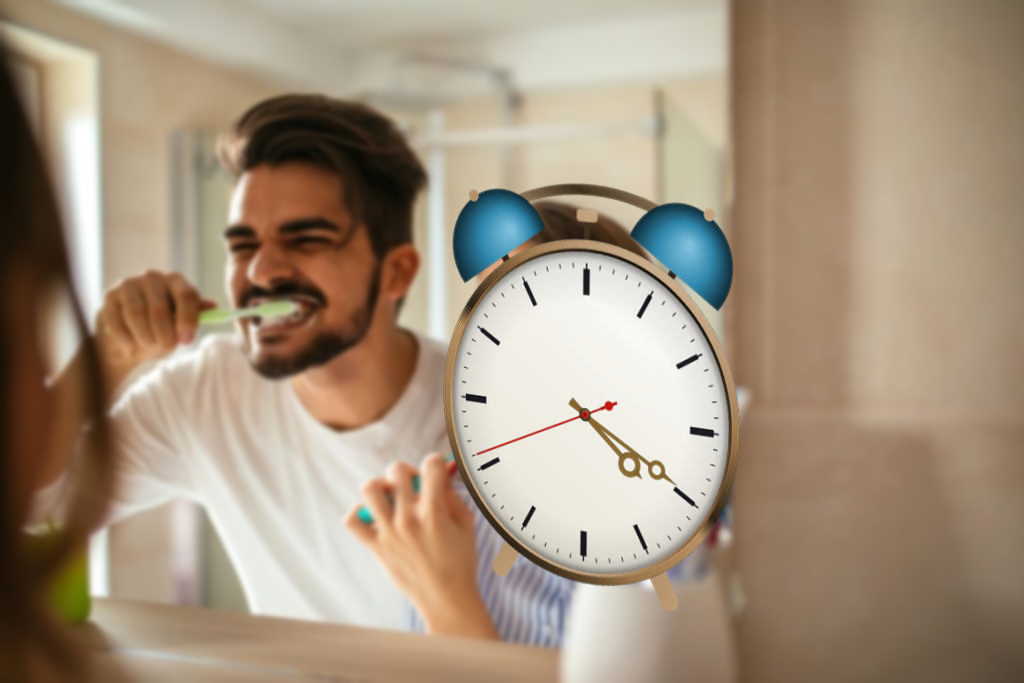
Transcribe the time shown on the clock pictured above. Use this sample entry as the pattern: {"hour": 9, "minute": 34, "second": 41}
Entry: {"hour": 4, "minute": 19, "second": 41}
